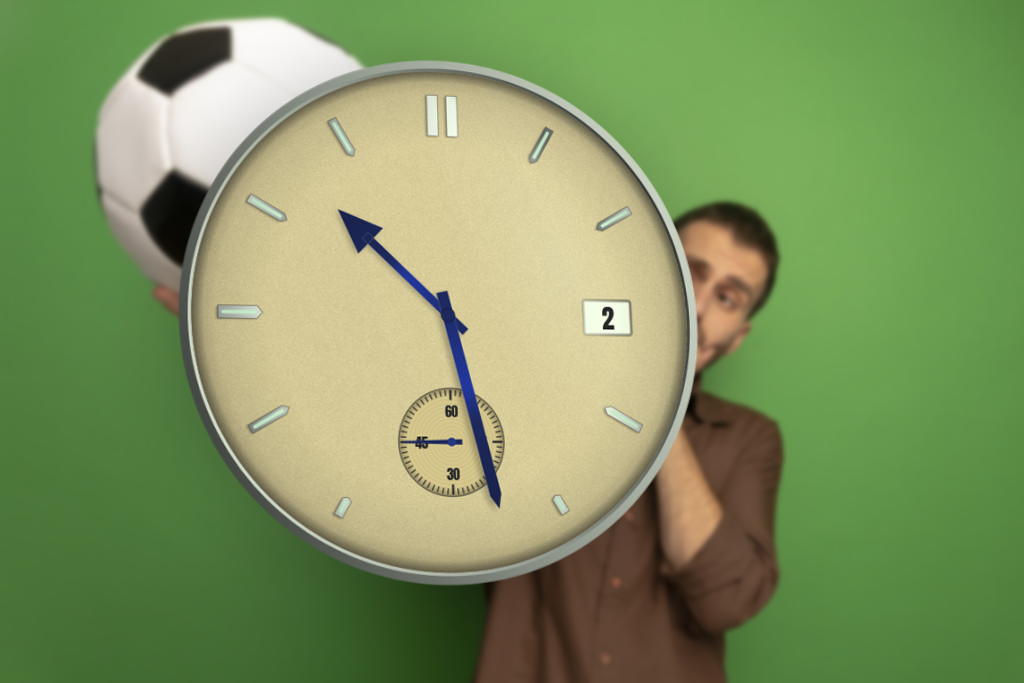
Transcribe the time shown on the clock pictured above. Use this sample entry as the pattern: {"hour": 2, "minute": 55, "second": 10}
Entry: {"hour": 10, "minute": 27, "second": 45}
